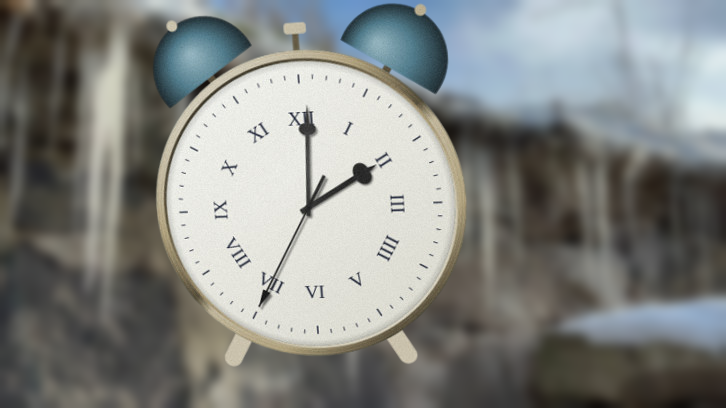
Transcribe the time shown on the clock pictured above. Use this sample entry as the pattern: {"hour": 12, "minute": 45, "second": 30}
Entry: {"hour": 2, "minute": 0, "second": 35}
